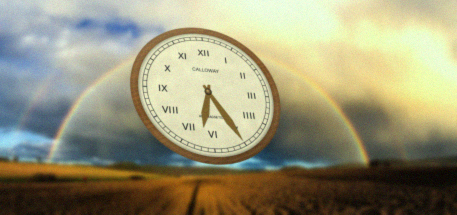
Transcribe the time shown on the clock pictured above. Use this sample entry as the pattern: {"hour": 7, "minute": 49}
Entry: {"hour": 6, "minute": 25}
